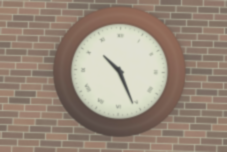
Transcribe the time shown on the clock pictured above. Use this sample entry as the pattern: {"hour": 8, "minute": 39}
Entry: {"hour": 10, "minute": 26}
